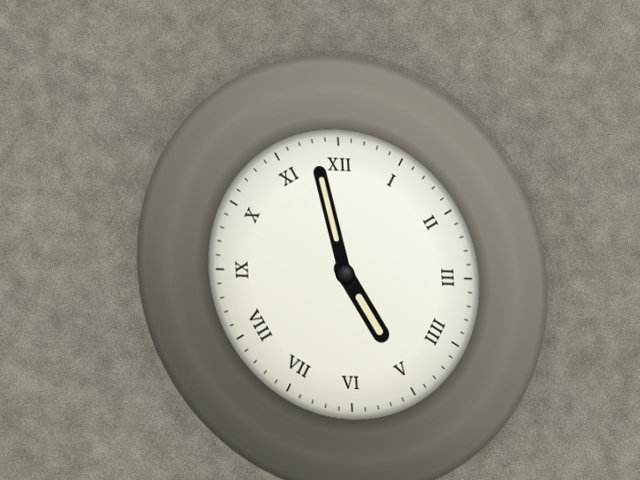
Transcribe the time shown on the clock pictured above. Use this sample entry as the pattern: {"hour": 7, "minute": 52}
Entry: {"hour": 4, "minute": 58}
